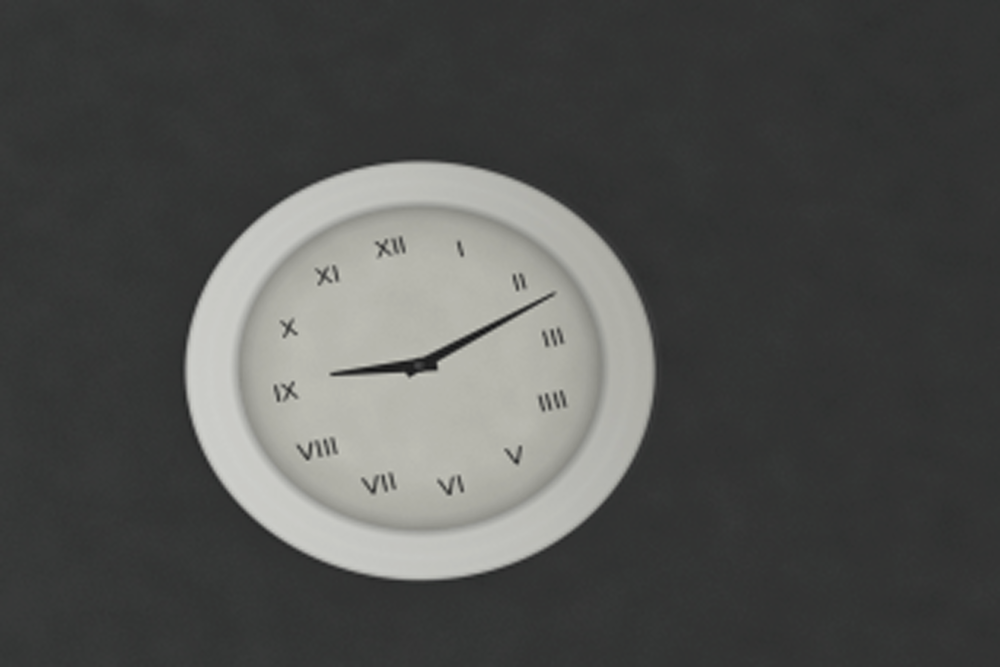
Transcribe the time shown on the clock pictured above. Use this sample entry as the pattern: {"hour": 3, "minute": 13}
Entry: {"hour": 9, "minute": 12}
